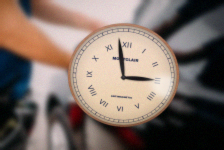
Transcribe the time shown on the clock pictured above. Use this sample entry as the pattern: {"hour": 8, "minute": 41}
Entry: {"hour": 2, "minute": 58}
